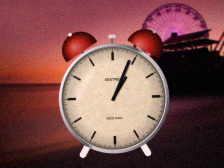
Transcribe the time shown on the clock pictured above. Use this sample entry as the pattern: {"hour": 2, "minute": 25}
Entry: {"hour": 1, "minute": 4}
